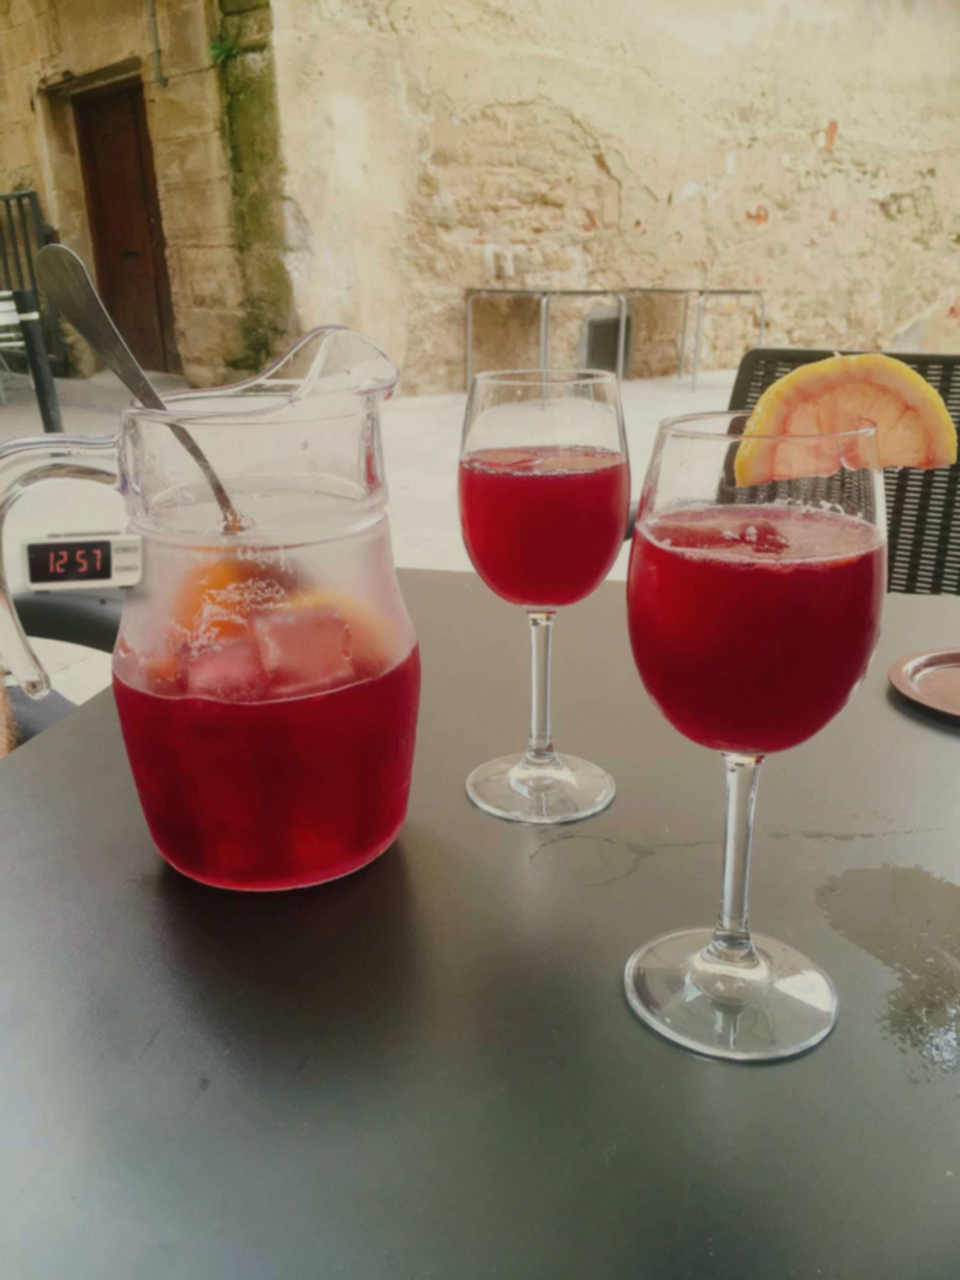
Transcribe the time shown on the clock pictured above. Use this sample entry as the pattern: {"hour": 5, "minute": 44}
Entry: {"hour": 12, "minute": 57}
